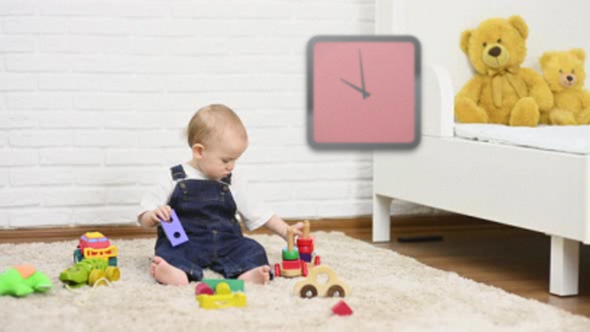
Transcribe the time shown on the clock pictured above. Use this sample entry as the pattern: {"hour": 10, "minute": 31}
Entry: {"hour": 9, "minute": 59}
